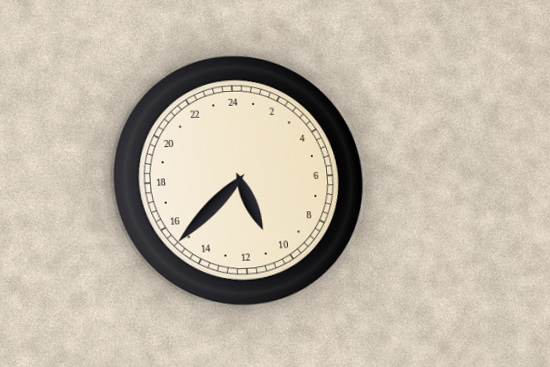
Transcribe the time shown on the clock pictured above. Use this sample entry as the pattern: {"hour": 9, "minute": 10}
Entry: {"hour": 10, "minute": 38}
